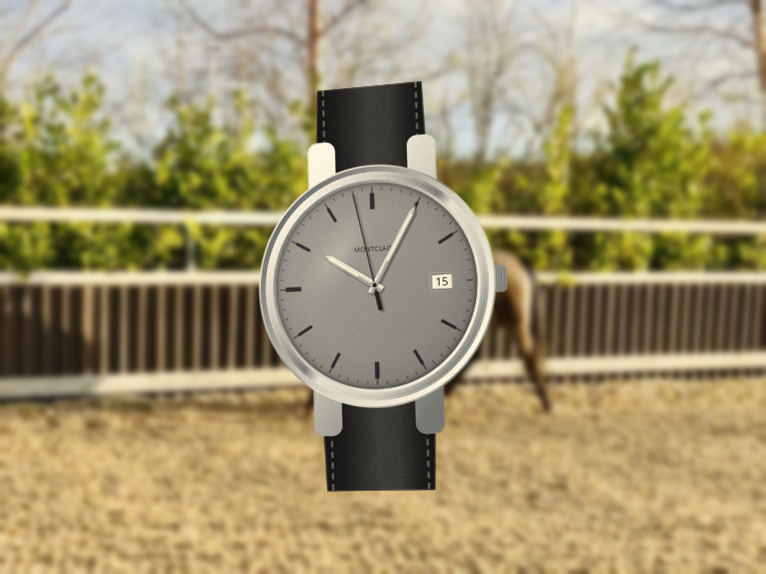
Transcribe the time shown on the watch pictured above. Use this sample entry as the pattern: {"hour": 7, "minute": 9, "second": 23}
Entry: {"hour": 10, "minute": 4, "second": 58}
